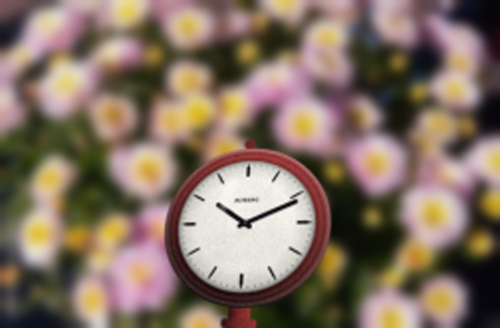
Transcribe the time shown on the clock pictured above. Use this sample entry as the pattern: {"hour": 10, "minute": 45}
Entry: {"hour": 10, "minute": 11}
